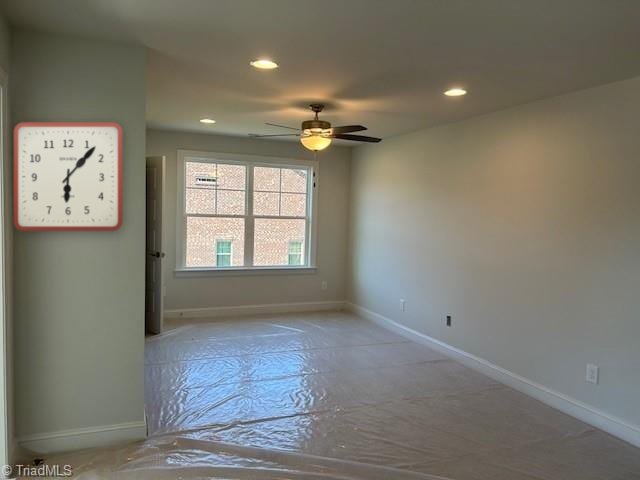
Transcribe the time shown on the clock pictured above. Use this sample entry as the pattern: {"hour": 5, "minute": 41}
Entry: {"hour": 6, "minute": 7}
